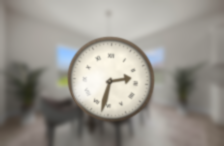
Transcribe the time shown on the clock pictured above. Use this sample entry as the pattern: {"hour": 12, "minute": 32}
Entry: {"hour": 2, "minute": 32}
